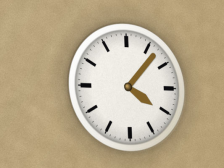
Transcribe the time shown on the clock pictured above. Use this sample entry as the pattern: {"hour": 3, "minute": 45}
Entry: {"hour": 4, "minute": 7}
